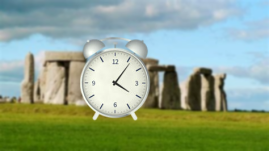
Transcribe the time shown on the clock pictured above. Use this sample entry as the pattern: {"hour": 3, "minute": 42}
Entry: {"hour": 4, "minute": 6}
